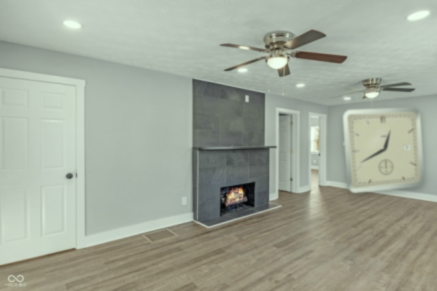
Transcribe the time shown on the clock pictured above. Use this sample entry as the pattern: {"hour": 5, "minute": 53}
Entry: {"hour": 12, "minute": 41}
